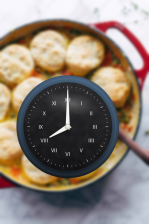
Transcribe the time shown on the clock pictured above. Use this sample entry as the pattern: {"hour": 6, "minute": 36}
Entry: {"hour": 8, "minute": 0}
